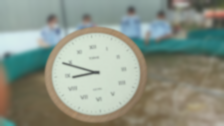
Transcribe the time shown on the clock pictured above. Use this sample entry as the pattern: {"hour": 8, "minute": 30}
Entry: {"hour": 8, "minute": 49}
